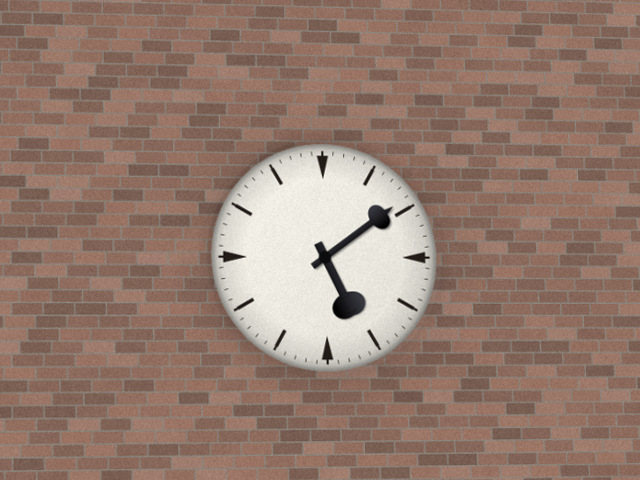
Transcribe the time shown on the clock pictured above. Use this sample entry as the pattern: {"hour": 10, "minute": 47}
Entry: {"hour": 5, "minute": 9}
